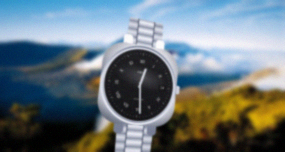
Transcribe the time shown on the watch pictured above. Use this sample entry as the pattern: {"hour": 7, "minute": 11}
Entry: {"hour": 12, "minute": 29}
